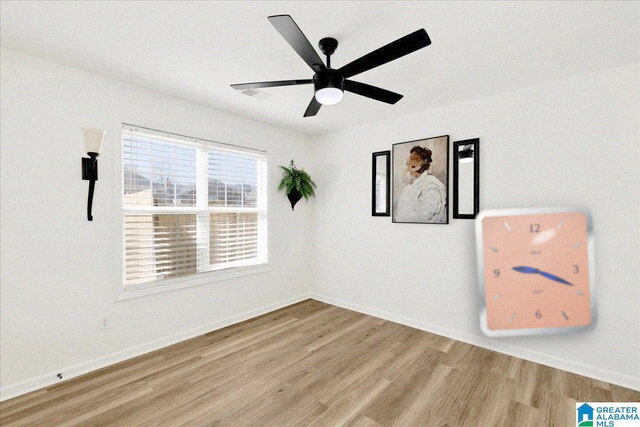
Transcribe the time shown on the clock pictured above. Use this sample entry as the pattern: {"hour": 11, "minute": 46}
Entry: {"hour": 9, "minute": 19}
